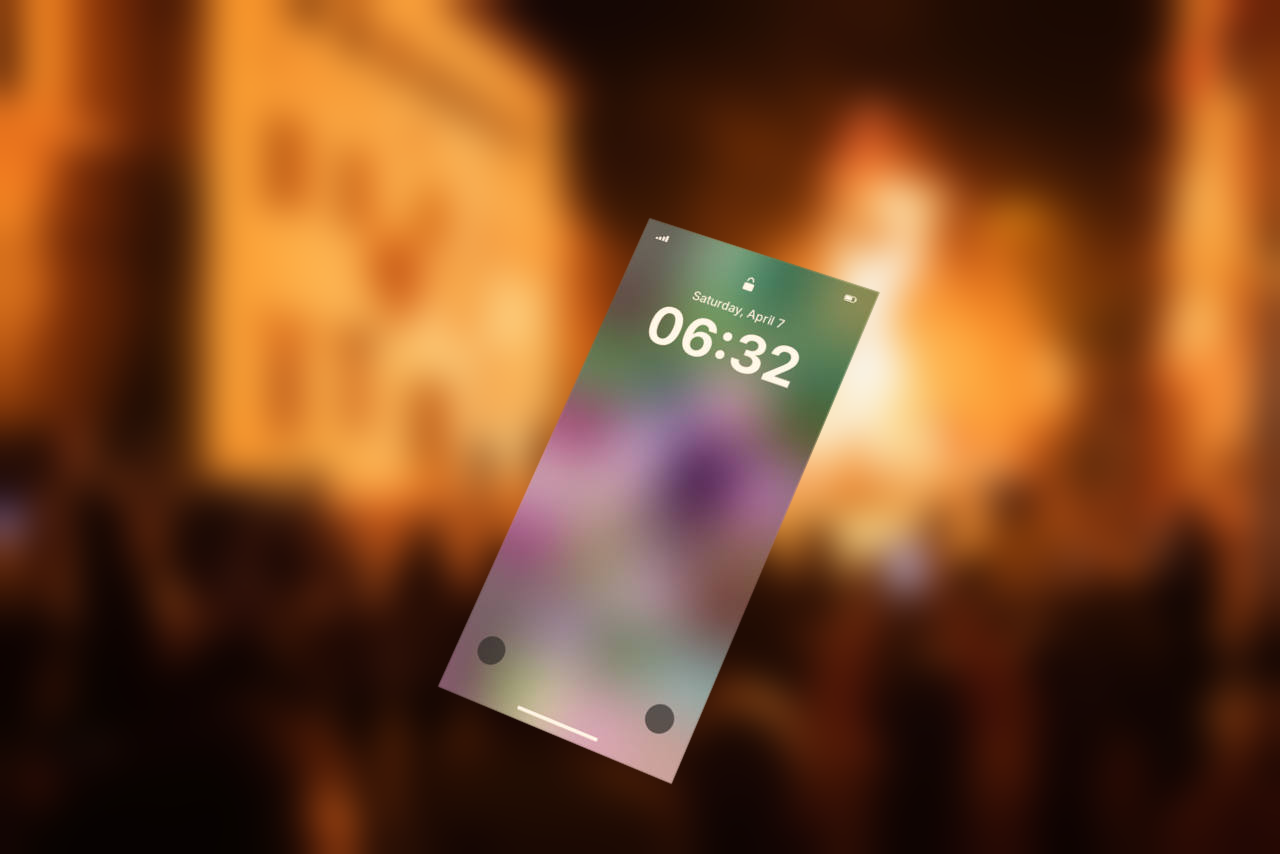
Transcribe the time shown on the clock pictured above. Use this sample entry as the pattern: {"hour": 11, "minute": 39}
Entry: {"hour": 6, "minute": 32}
